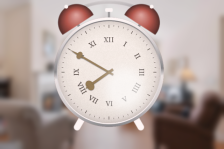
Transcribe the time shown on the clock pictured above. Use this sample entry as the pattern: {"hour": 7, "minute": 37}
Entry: {"hour": 7, "minute": 50}
